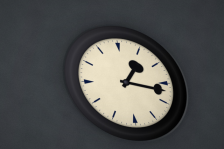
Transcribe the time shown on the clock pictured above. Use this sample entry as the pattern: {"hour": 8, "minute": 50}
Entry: {"hour": 1, "minute": 17}
